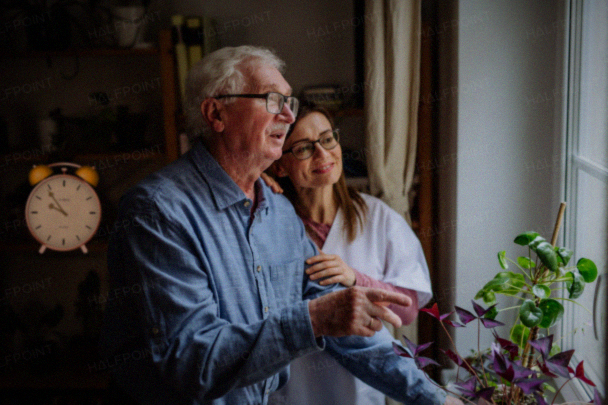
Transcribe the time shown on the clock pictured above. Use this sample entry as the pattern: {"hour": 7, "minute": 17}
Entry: {"hour": 9, "minute": 54}
